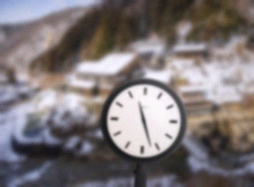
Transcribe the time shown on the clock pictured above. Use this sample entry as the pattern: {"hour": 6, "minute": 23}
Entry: {"hour": 11, "minute": 27}
